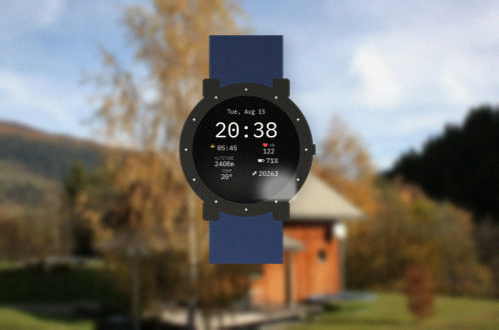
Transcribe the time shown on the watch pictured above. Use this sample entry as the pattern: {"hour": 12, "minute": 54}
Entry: {"hour": 20, "minute": 38}
